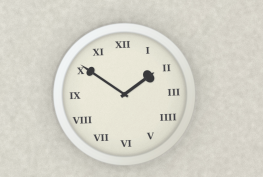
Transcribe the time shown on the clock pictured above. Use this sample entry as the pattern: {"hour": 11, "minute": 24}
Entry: {"hour": 1, "minute": 51}
